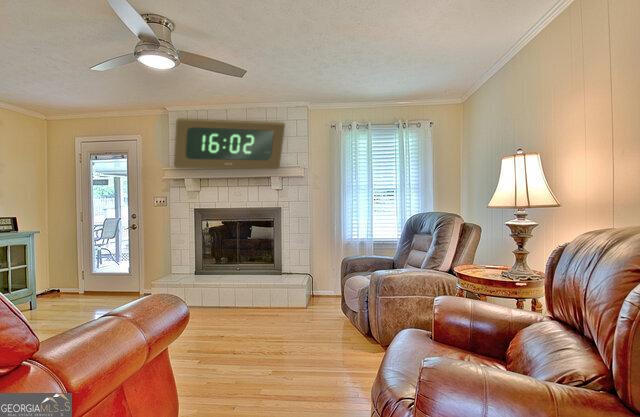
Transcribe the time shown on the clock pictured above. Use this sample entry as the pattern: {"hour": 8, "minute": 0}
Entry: {"hour": 16, "minute": 2}
